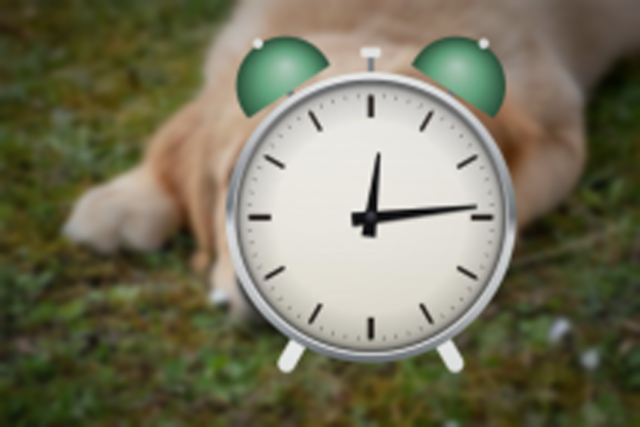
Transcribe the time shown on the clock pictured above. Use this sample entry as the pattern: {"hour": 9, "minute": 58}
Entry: {"hour": 12, "minute": 14}
